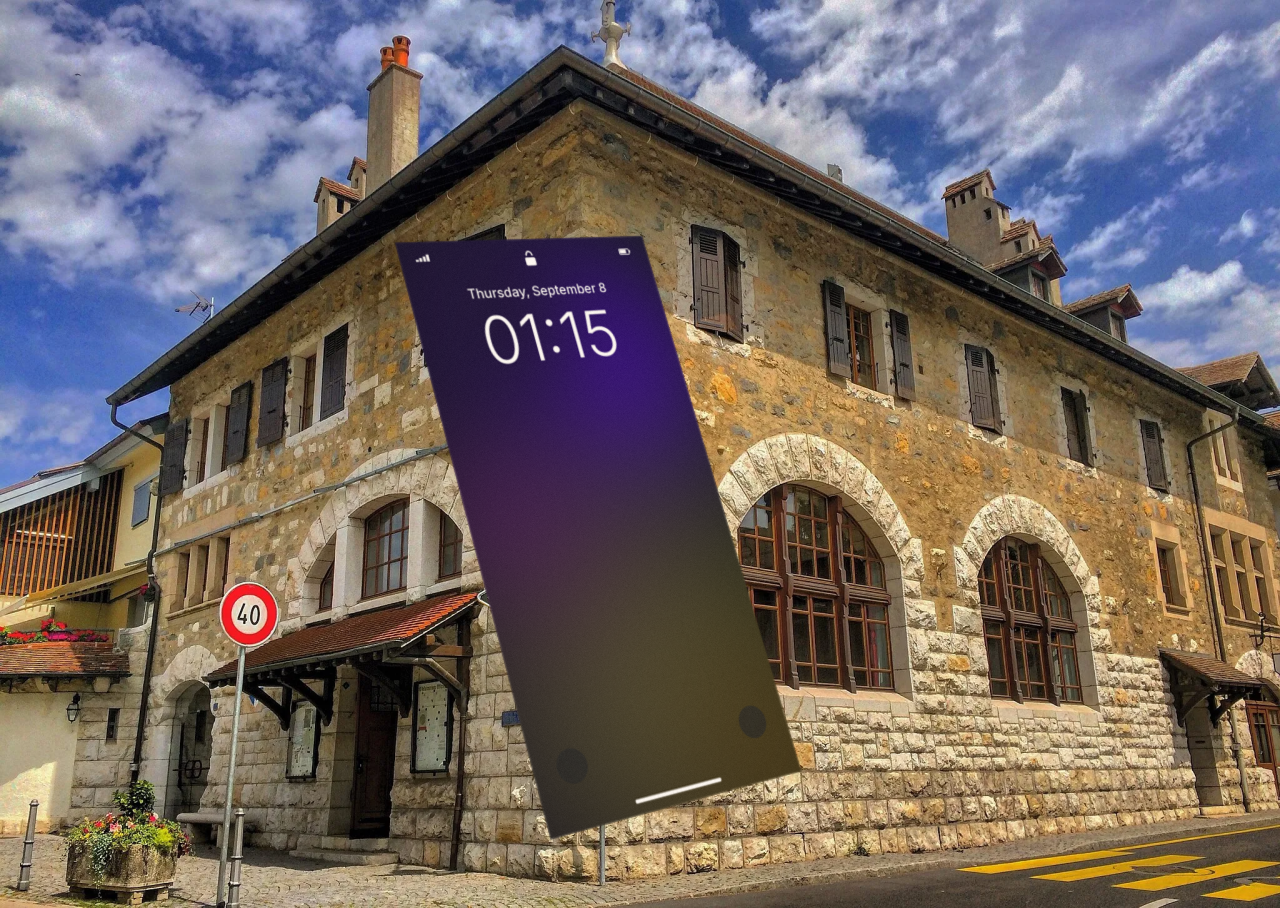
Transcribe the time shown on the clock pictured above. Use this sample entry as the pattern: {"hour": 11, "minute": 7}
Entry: {"hour": 1, "minute": 15}
